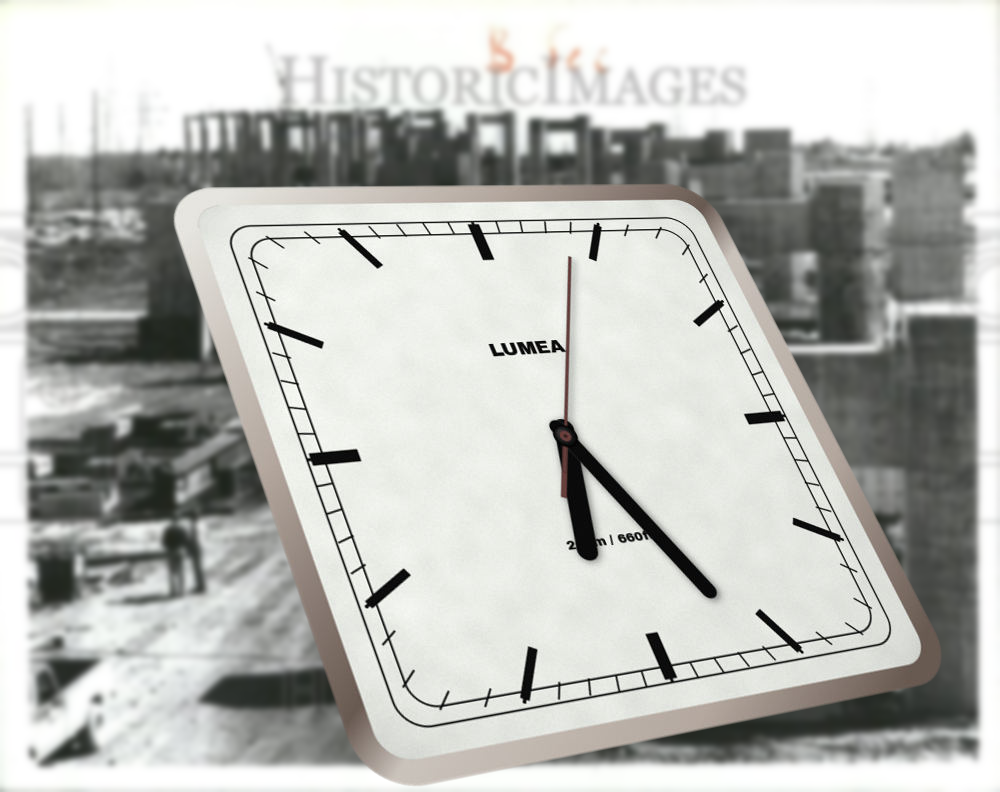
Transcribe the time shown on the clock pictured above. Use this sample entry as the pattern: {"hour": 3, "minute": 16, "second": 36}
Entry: {"hour": 6, "minute": 26, "second": 4}
